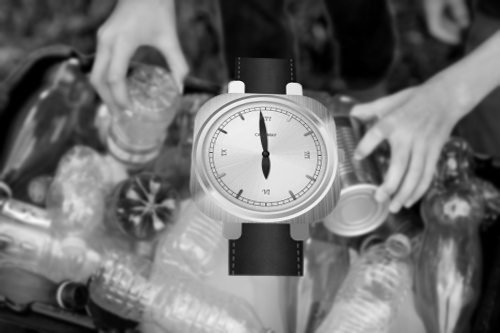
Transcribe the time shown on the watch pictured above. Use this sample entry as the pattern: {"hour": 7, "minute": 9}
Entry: {"hour": 5, "minute": 59}
